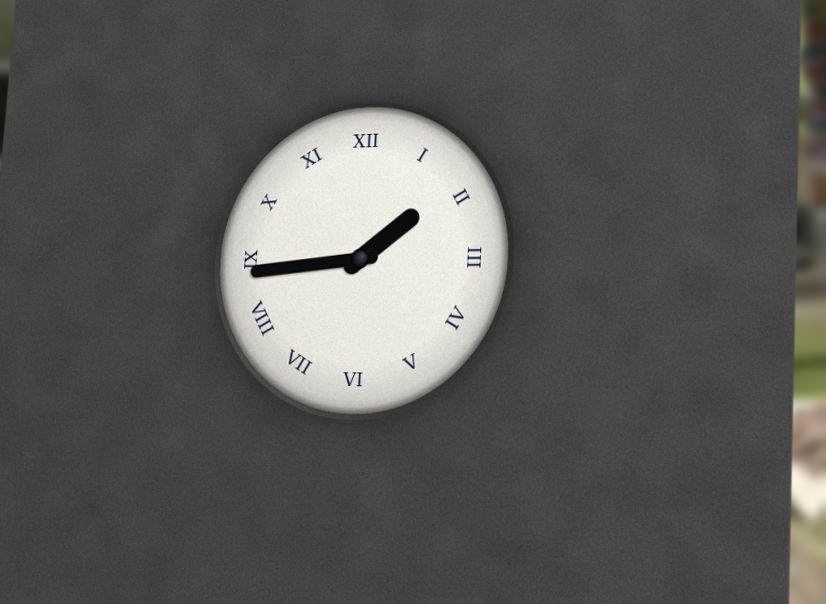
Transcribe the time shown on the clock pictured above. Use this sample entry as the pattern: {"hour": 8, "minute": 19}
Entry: {"hour": 1, "minute": 44}
